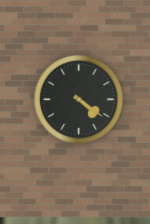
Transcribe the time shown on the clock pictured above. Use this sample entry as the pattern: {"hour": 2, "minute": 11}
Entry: {"hour": 4, "minute": 21}
